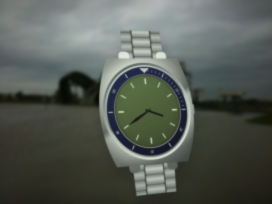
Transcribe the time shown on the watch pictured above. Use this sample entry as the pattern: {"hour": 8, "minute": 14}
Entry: {"hour": 3, "minute": 40}
